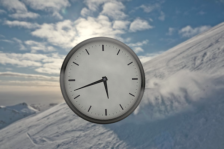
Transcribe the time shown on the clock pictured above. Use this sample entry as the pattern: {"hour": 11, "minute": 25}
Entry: {"hour": 5, "minute": 42}
